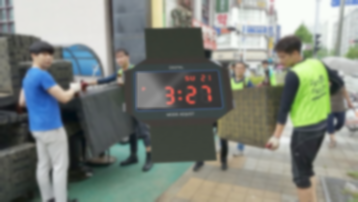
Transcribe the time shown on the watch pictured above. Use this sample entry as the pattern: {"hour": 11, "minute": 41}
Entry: {"hour": 3, "minute": 27}
